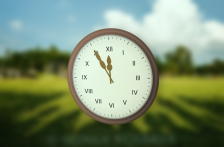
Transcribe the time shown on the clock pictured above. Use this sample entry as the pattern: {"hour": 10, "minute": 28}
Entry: {"hour": 11, "minute": 55}
